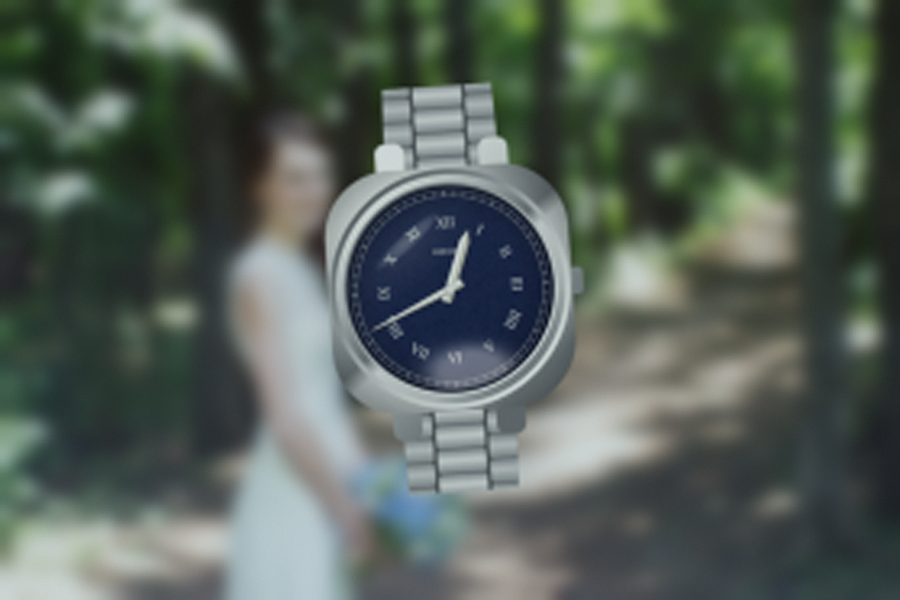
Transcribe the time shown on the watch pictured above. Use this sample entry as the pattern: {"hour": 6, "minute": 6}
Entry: {"hour": 12, "minute": 41}
